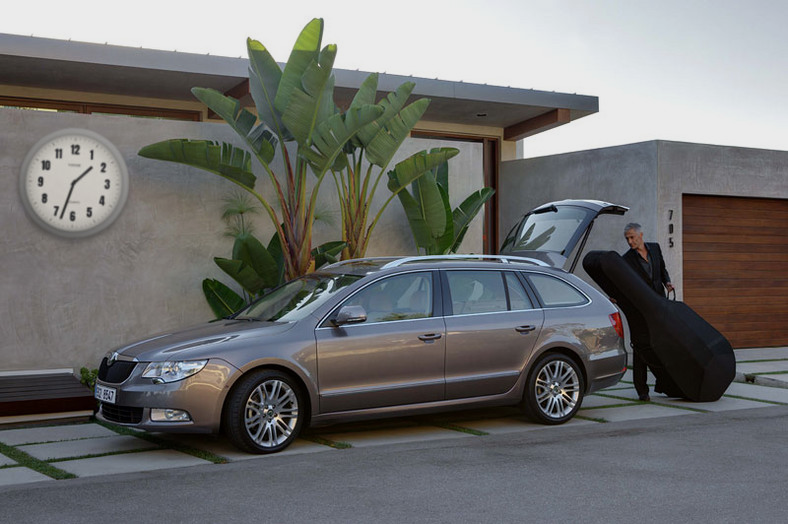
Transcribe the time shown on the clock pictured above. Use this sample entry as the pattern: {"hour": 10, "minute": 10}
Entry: {"hour": 1, "minute": 33}
